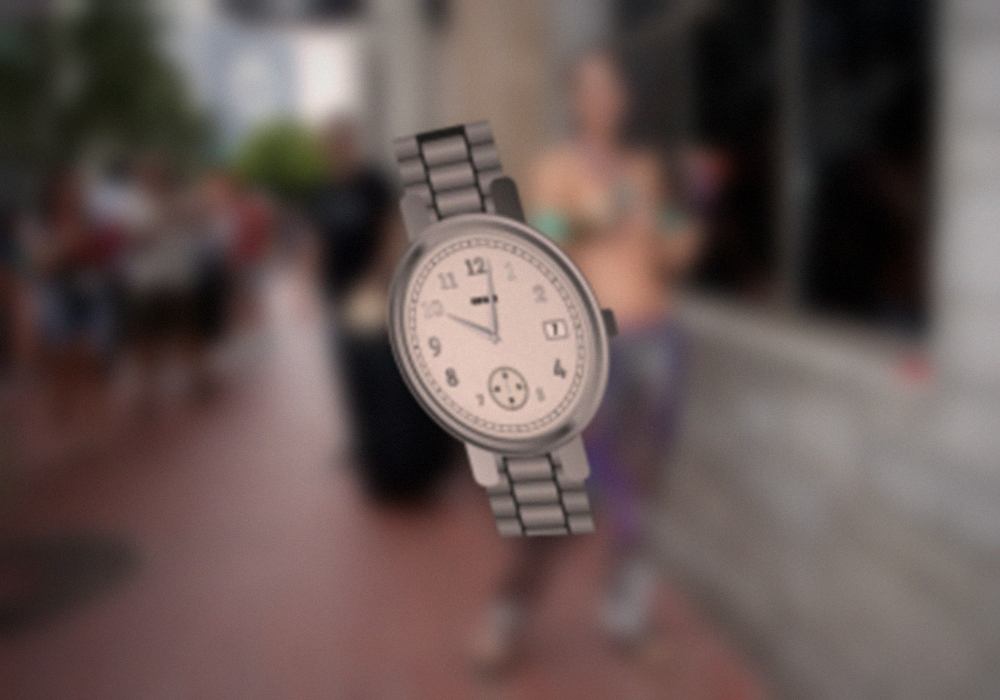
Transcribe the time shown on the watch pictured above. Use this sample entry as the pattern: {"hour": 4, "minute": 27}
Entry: {"hour": 10, "minute": 2}
